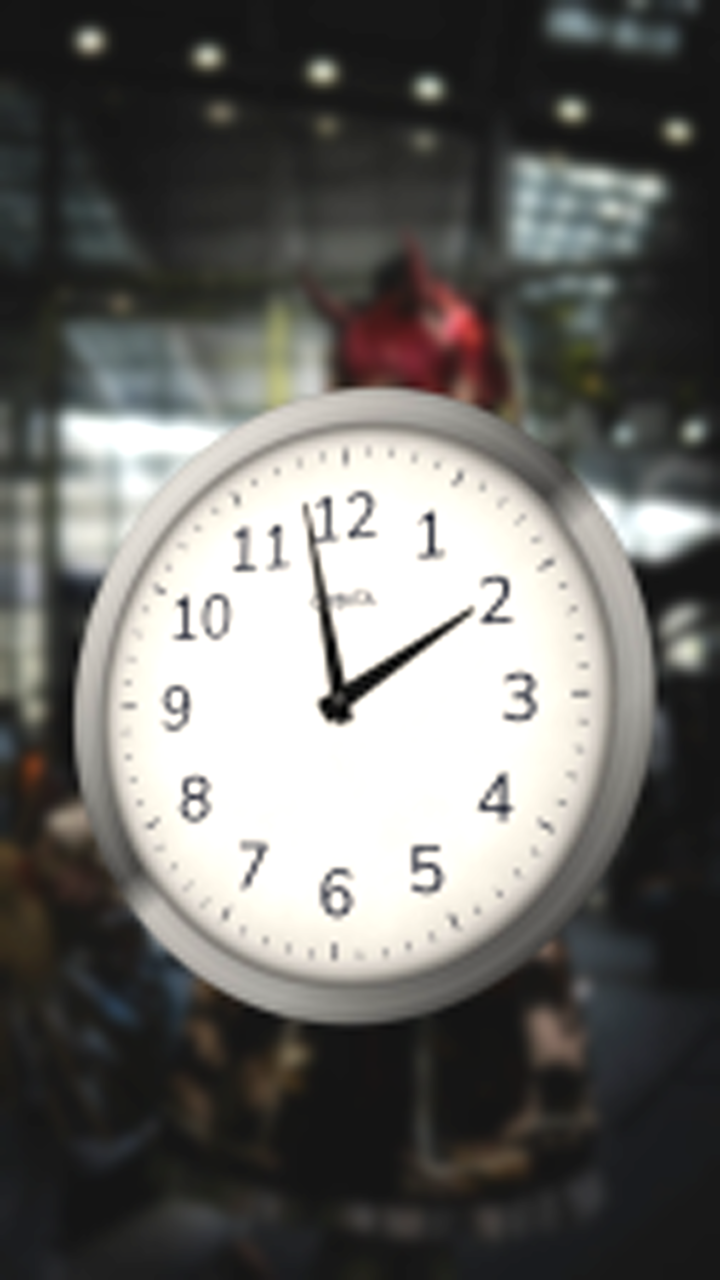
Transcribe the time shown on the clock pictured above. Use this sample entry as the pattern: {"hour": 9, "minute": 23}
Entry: {"hour": 1, "minute": 58}
